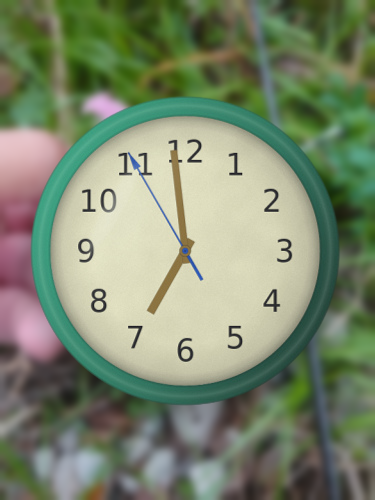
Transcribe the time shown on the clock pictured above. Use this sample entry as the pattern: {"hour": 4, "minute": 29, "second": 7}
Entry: {"hour": 6, "minute": 58, "second": 55}
